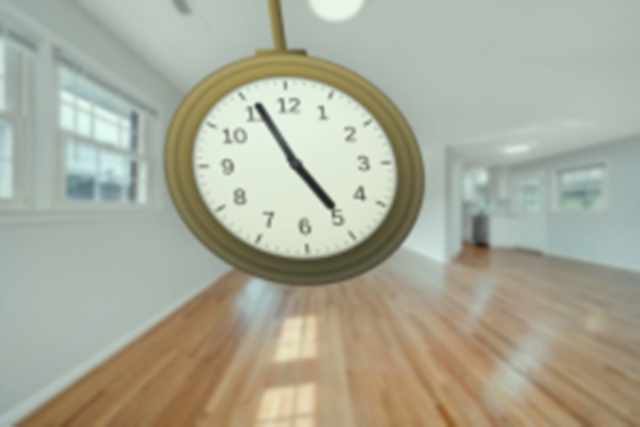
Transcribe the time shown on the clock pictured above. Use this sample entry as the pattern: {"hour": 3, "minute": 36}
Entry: {"hour": 4, "minute": 56}
